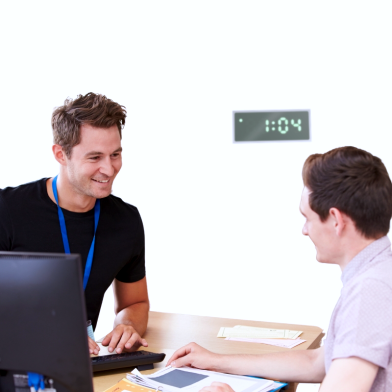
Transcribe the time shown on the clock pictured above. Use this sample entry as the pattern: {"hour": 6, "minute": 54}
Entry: {"hour": 1, "minute": 4}
